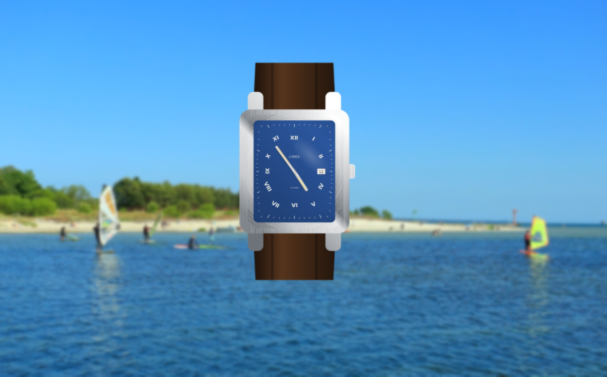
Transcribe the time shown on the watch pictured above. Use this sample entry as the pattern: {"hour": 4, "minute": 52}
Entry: {"hour": 4, "minute": 54}
